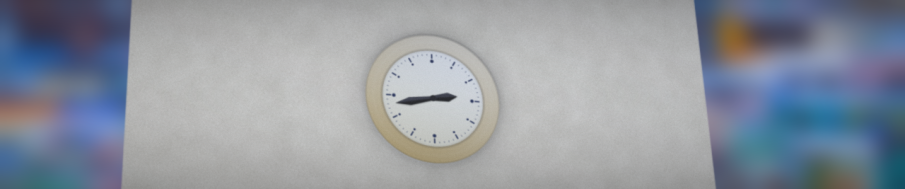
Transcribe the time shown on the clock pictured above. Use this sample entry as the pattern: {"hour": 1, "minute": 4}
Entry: {"hour": 2, "minute": 43}
